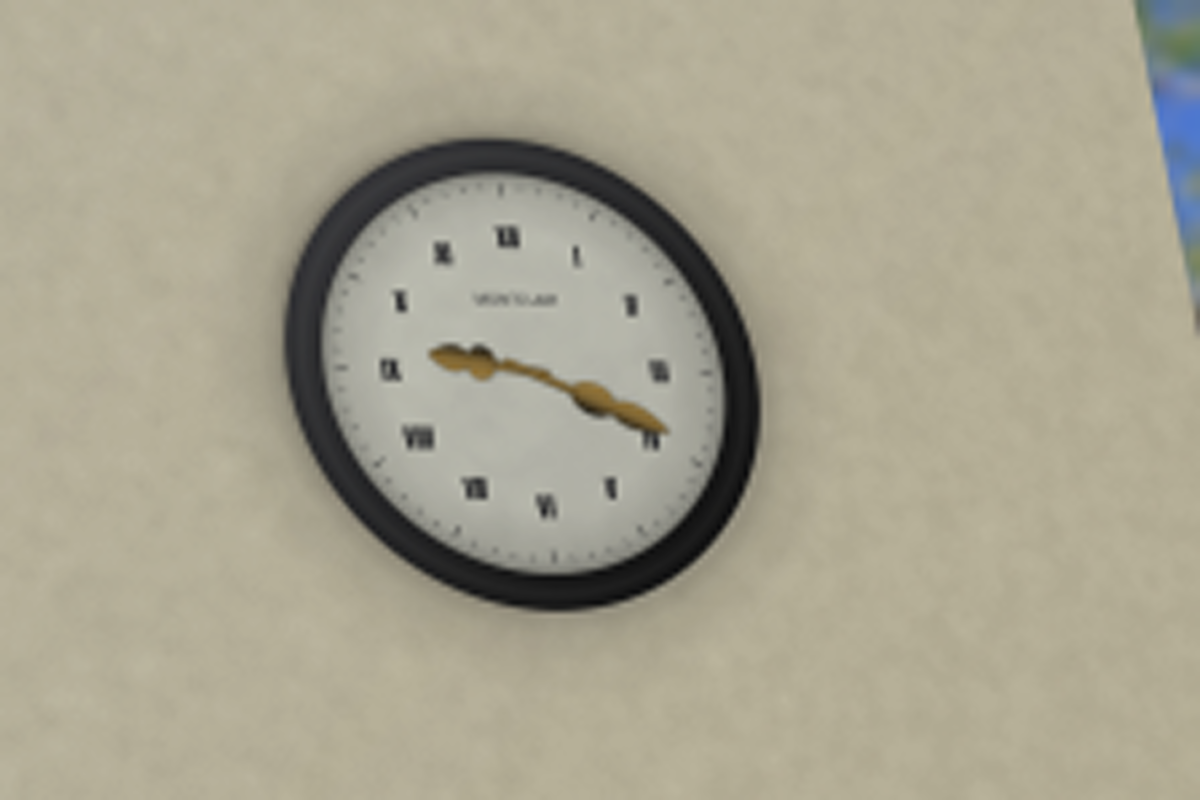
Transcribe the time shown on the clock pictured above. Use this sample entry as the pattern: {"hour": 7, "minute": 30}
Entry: {"hour": 9, "minute": 19}
